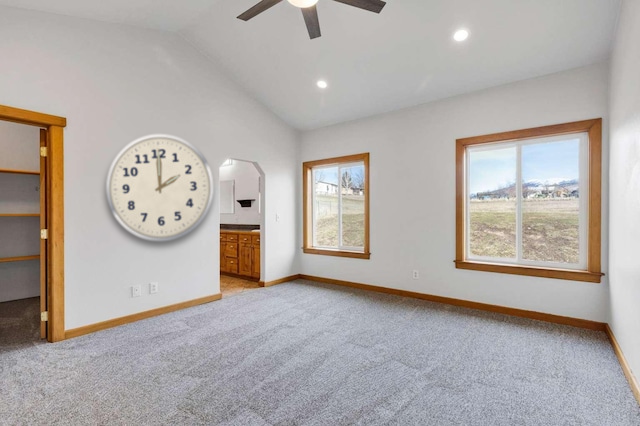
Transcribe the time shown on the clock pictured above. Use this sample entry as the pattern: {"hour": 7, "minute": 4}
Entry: {"hour": 2, "minute": 0}
